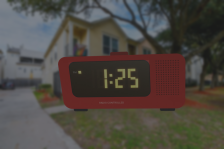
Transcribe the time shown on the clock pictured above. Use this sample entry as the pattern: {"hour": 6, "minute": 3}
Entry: {"hour": 1, "minute": 25}
